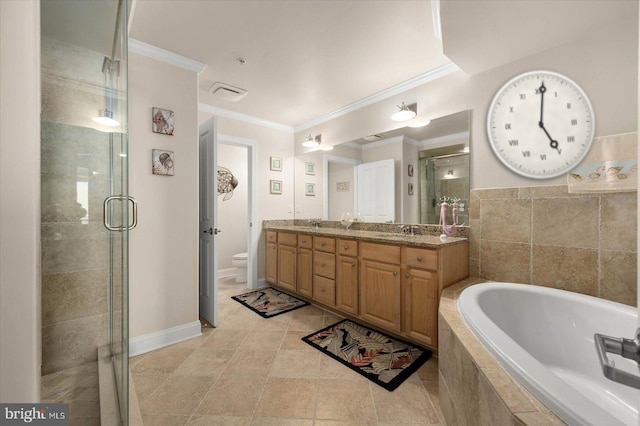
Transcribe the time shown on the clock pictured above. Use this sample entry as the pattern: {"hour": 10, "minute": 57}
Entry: {"hour": 5, "minute": 1}
